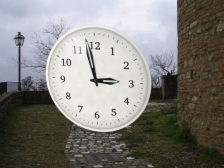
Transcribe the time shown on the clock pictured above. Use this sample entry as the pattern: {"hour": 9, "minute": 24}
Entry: {"hour": 2, "minute": 58}
